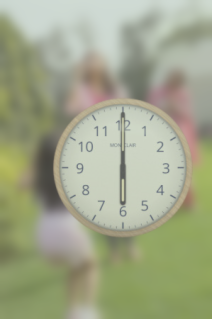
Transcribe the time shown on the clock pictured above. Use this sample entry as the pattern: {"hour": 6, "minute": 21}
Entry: {"hour": 6, "minute": 0}
